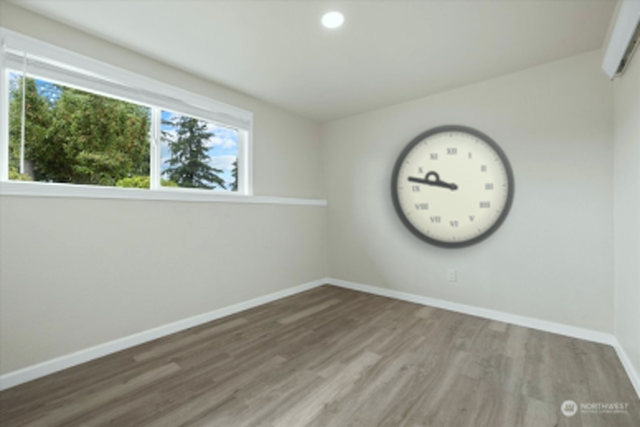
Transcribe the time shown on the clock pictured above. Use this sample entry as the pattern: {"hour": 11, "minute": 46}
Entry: {"hour": 9, "minute": 47}
